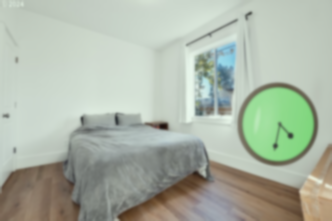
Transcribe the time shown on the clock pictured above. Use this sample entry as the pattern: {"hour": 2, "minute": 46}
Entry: {"hour": 4, "minute": 32}
